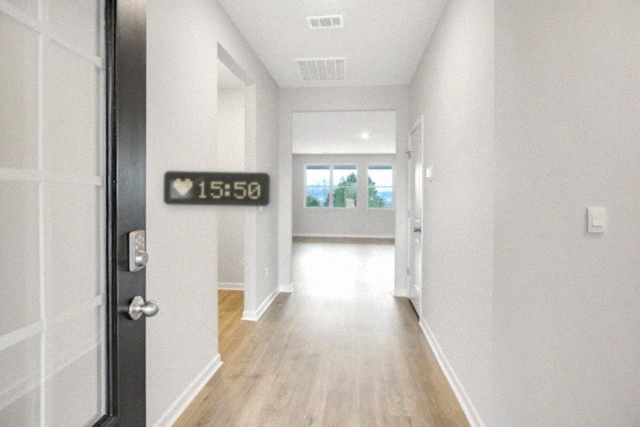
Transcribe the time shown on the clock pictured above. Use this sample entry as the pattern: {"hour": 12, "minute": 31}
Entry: {"hour": 15, "minute": 50}
